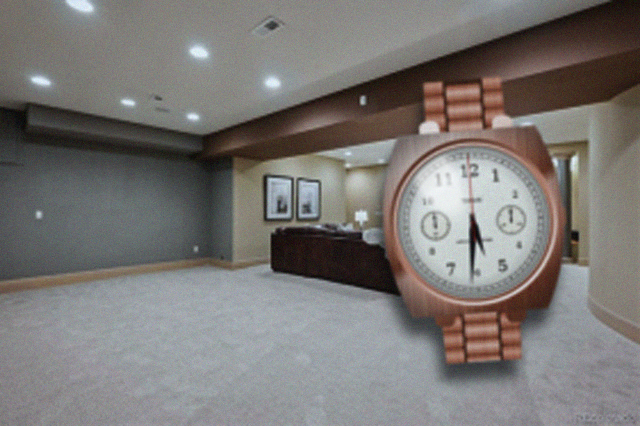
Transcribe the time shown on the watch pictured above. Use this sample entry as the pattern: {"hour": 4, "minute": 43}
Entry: {"hour": 5, "minute": 31}
